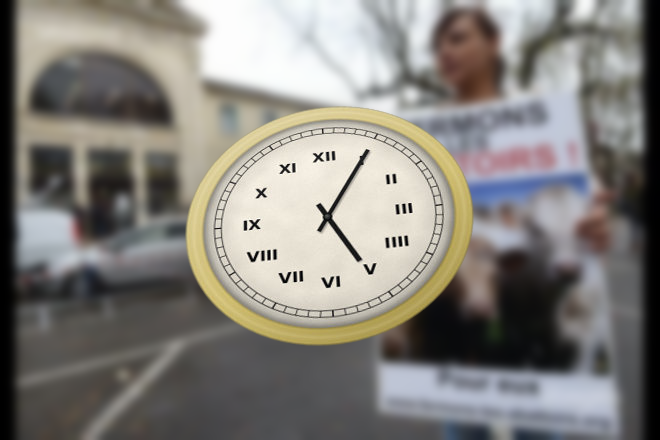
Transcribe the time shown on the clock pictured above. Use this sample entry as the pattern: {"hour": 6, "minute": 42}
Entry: {"hour": 5, "minute": 5}
